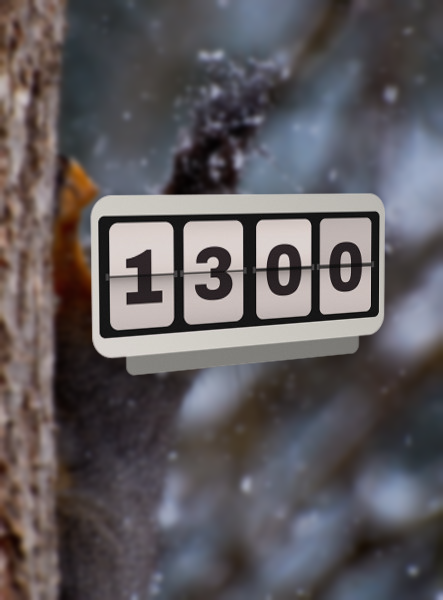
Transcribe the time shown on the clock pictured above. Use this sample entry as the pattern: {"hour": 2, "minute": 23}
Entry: {"hour": 13, "minute": 0}
